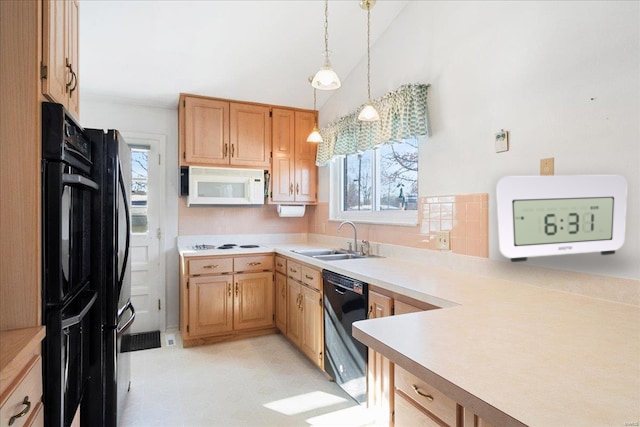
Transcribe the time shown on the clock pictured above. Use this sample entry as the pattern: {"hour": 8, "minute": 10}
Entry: {"hour": 6, "minute": 31}
